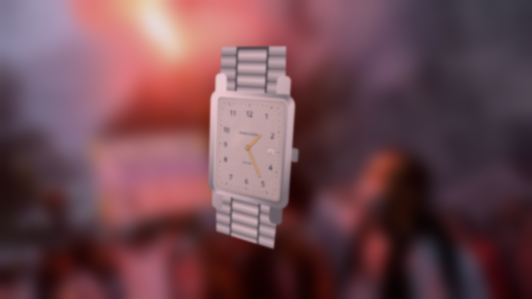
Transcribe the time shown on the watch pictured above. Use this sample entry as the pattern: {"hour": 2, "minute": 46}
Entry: {"hour": 1, "minute": 25}
